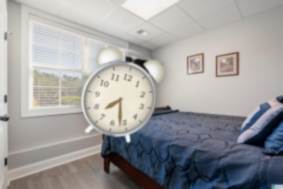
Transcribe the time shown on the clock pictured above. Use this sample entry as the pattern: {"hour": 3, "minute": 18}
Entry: {"hour": 7, "minute": 27}
